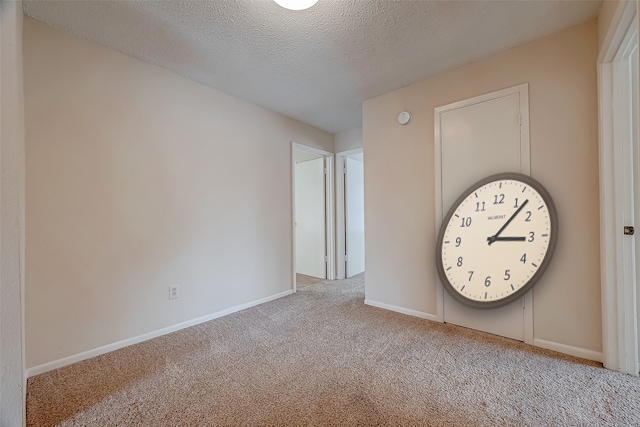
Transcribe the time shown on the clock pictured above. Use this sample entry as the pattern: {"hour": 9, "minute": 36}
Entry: {"hour": 3, "minute": 7}
